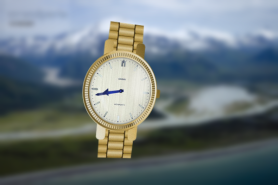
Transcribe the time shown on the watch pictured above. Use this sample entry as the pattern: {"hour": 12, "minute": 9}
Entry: {"hour": 8, "minute": 43}
